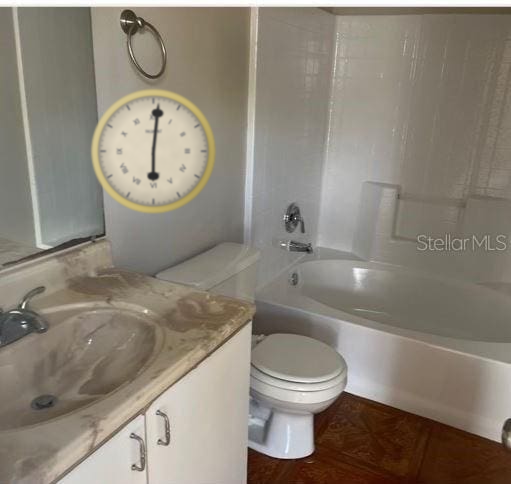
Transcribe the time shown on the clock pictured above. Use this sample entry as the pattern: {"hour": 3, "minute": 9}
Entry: {"hour": 6, "minute": 1}
